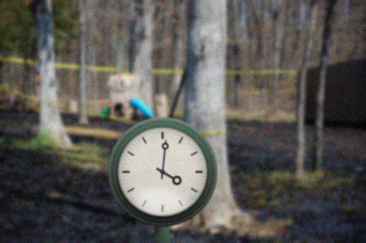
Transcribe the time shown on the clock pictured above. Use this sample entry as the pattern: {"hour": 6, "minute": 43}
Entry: {"hour": 4, "minute": 1}
